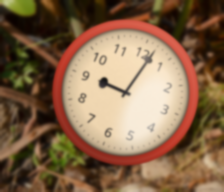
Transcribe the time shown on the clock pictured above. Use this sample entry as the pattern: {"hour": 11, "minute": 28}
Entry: {"hour": 9, "minute": 2}
